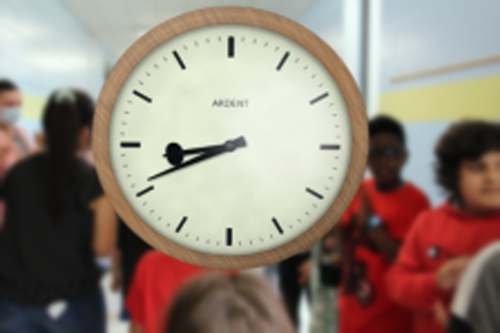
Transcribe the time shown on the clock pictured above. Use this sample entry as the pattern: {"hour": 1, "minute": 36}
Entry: {"hour": 8, "minute": 41}
